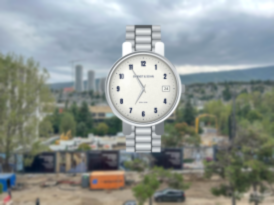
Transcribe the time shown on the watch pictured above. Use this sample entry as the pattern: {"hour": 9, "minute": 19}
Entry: {"hour": 6, "minute": 55}
